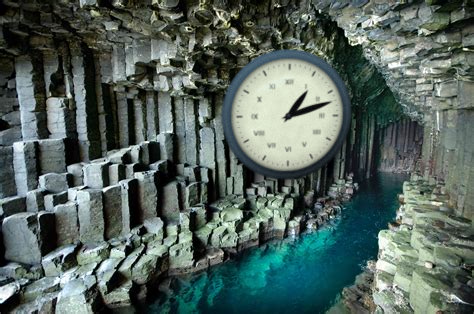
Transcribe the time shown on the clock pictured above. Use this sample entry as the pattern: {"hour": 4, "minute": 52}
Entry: {"hour": 1, "minute": 12}
